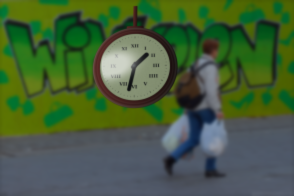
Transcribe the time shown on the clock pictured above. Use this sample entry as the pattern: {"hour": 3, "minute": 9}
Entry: {"hour": 1, "minute": 32}
